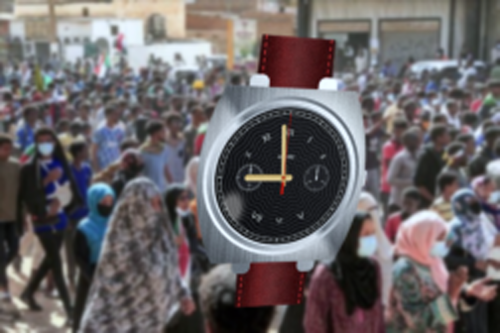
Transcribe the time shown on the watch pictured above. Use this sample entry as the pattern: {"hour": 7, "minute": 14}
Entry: {"hour": 8, "minute": 59}
